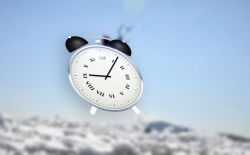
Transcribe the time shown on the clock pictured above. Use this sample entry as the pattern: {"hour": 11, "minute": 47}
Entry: {"hour": 9, "minute": 6}
